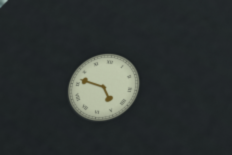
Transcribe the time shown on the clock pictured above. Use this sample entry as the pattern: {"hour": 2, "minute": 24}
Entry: {"hour": 4, "minute": 47}
